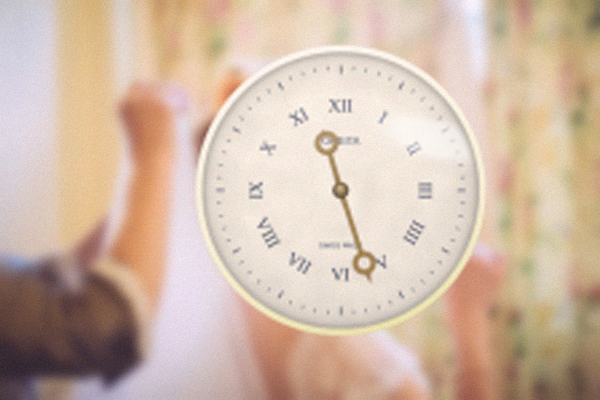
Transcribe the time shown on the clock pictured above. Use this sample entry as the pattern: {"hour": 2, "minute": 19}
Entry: {"hour": 11, "minute": 27}
